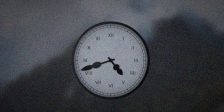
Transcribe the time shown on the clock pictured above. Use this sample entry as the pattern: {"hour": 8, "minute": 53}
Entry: {"hour": 4, "minute": 42}
